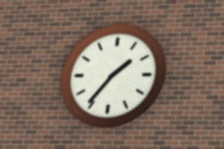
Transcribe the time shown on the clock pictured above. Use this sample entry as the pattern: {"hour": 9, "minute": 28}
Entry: {"hour": 1, "minute": 36}
